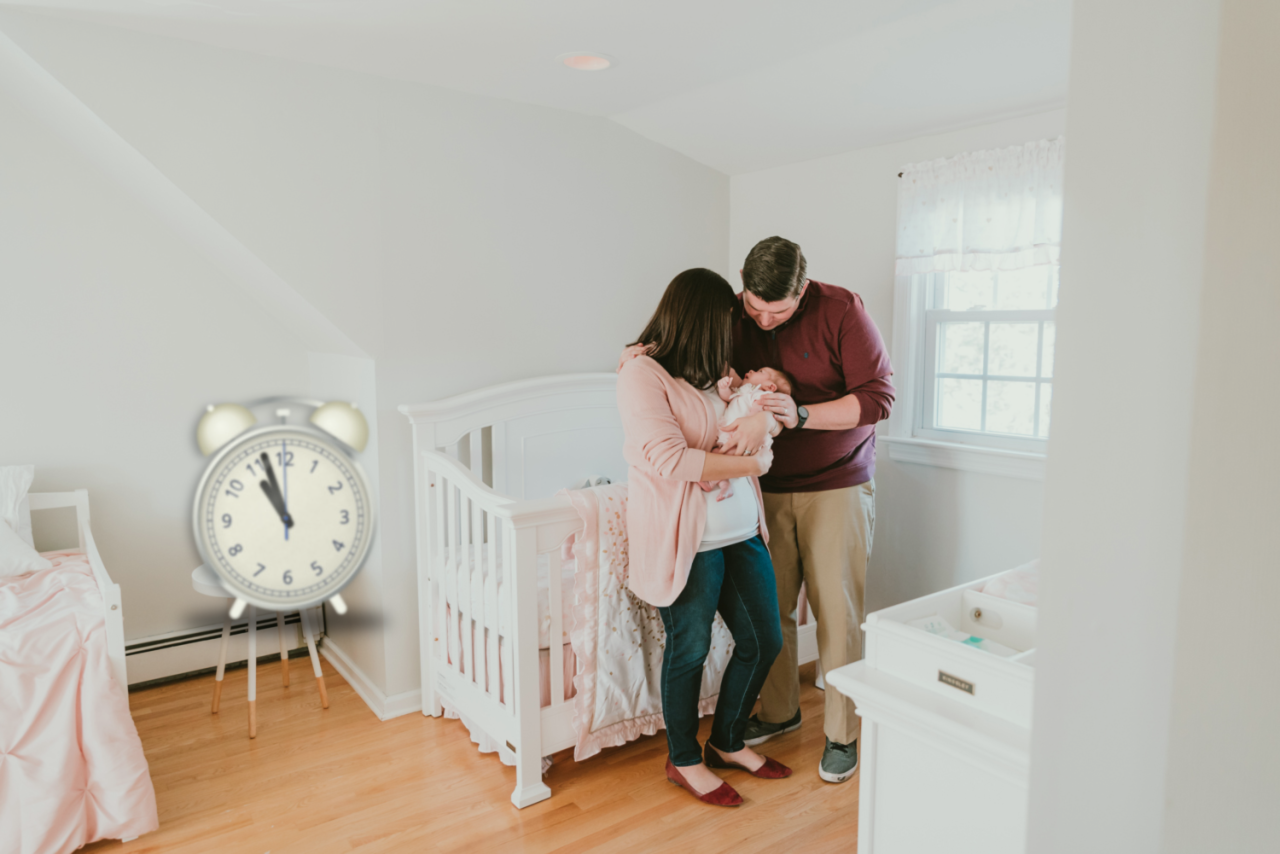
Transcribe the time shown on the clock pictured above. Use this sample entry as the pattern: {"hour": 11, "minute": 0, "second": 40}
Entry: {"hour": 10, "minute": 57, "second": 0}
